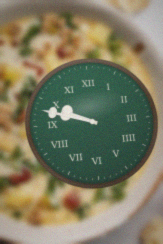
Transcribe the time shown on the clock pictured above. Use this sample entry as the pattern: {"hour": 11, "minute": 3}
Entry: {"hour": 9, "minute": 48}
